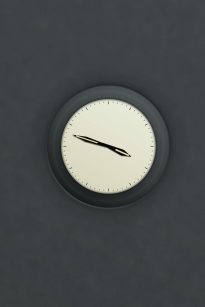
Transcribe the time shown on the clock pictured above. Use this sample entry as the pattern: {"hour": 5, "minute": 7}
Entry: {"hour": 3, "minute": 48}
